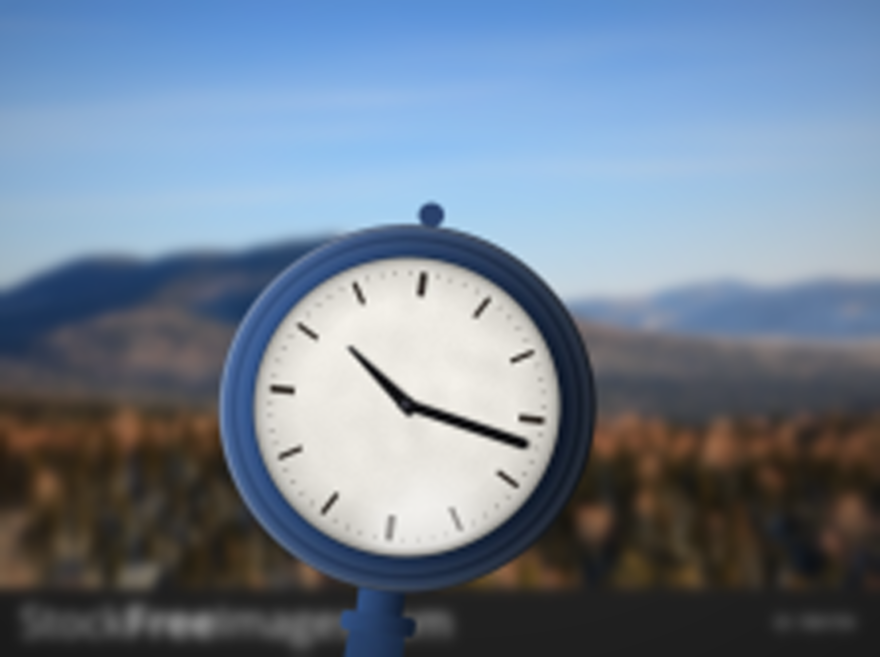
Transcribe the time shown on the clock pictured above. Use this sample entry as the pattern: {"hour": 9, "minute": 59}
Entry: {"hour": 10, "minute": 17}
